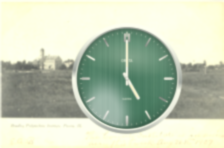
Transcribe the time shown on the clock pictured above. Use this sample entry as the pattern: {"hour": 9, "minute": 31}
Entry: {"hour": 5, "minute": 0}
